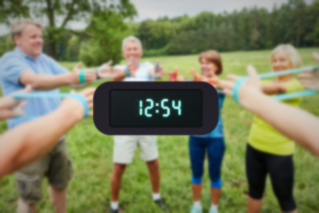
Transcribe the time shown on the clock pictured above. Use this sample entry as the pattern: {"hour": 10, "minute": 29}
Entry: {"hour": 12, "minute": 54}
